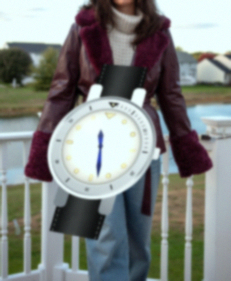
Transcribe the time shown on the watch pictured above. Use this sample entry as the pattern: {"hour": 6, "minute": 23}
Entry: {"hour": 11, "minute": 28}
